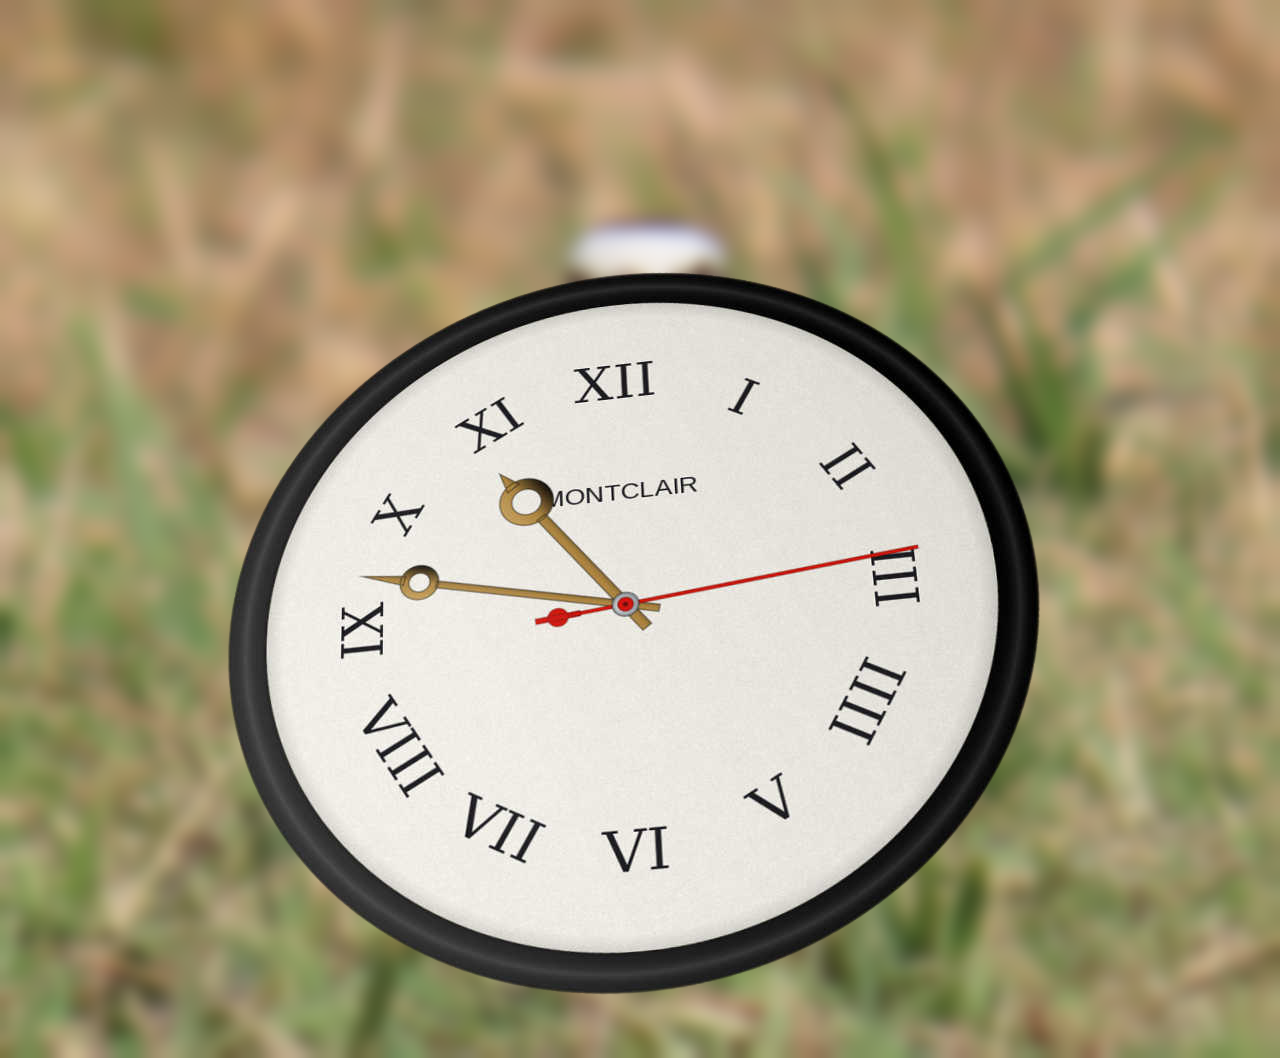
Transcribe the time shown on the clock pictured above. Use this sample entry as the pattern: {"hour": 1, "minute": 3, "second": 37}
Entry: {"hour": 10, "minute": 47, "second": 14}
